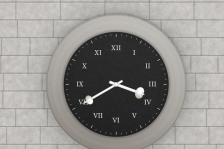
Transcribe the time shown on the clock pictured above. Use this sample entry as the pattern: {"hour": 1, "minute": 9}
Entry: {"hour": 3, "minute": 40}
